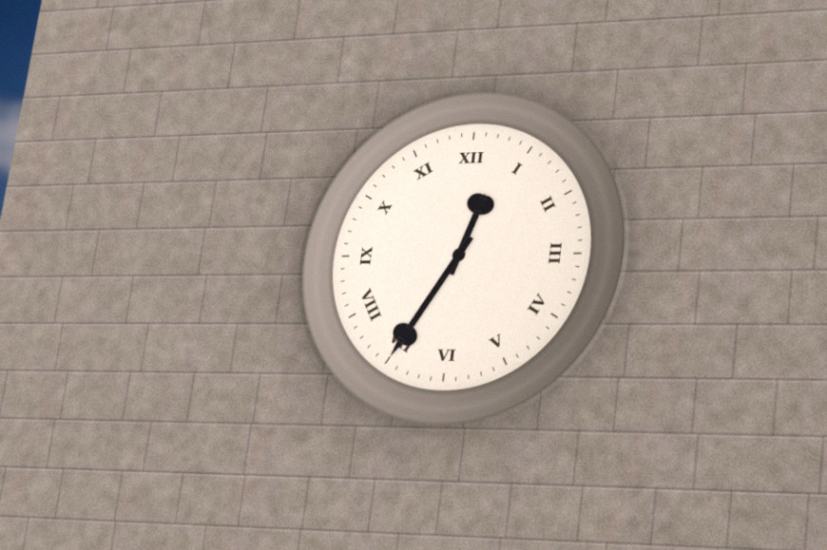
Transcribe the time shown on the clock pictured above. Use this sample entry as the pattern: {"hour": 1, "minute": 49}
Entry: {"hour": 12, "minute": 35}
